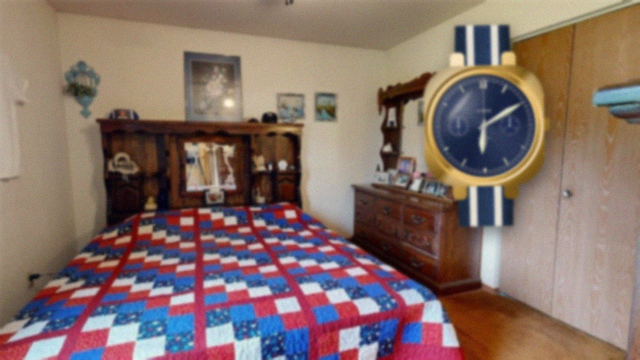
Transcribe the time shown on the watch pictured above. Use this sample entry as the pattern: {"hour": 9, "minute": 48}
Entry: {"hour": 6, "minute": 10}
